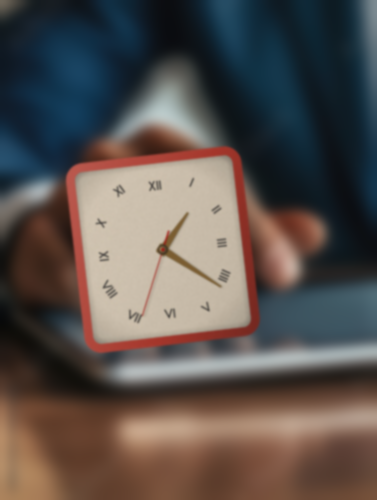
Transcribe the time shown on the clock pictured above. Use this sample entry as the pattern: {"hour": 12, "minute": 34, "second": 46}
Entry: {"hour": 1, "minute": 21, "second": 34}
